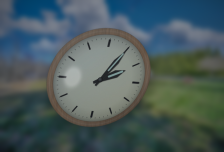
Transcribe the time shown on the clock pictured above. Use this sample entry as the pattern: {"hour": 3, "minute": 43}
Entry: {"hour": 2, "minute": 5}
